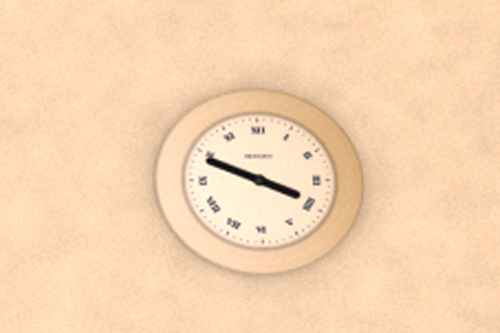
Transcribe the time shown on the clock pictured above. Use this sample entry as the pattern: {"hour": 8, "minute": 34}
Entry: {"hour": 3, "minute": 49}
